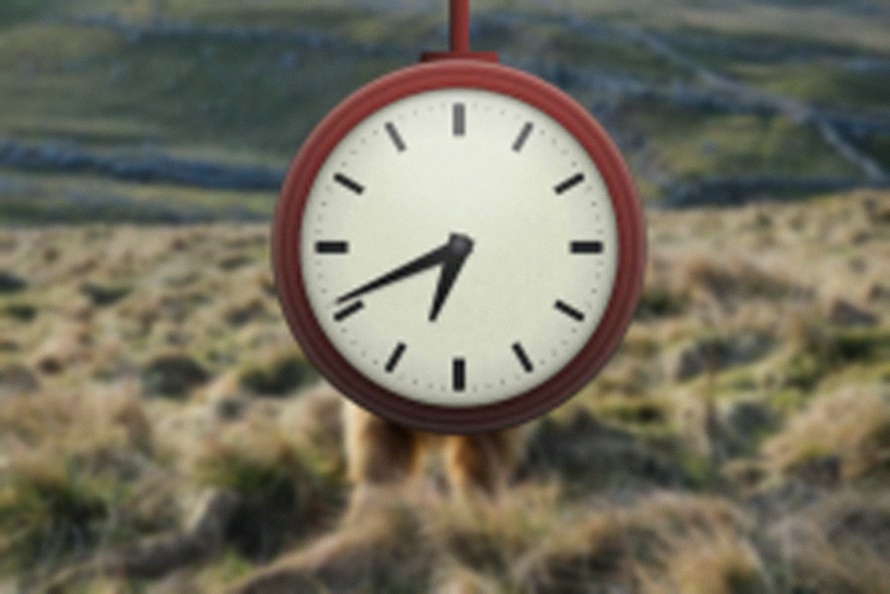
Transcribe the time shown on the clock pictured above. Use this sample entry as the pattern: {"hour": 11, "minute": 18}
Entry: {"hour": 6, "minute": 41}
